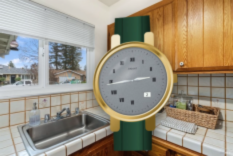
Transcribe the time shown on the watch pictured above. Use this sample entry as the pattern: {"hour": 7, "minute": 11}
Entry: {"hour": 2, "minute": 44}
